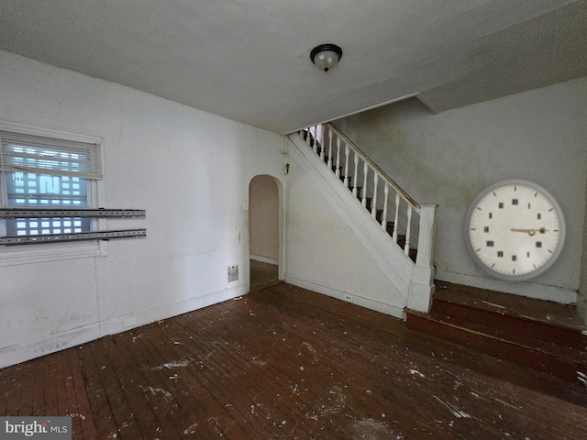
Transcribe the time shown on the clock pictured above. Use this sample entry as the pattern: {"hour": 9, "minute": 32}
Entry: {"hour": 3, "minute": 15}
